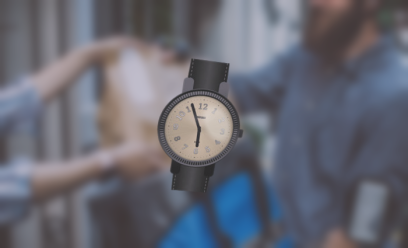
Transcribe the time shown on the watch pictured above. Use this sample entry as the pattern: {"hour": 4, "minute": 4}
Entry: {"hour": 5, "minute": 56}
